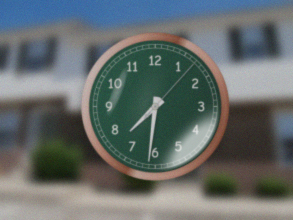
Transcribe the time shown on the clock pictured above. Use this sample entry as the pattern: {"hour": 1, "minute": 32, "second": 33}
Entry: {"hour": 7, "minute": 31, "second": 7}
